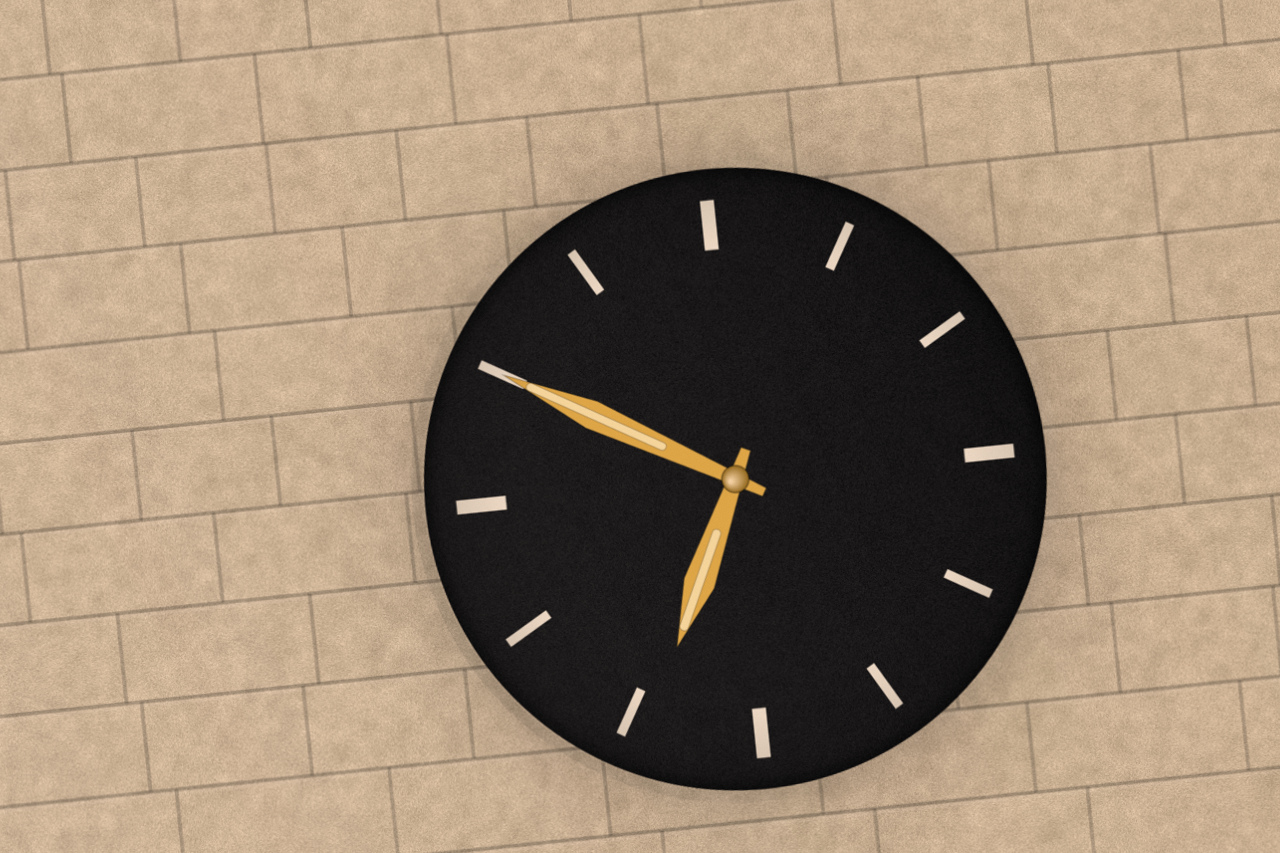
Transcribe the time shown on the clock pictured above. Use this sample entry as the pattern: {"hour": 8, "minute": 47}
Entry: {"hour": 6, "minute": 50}
